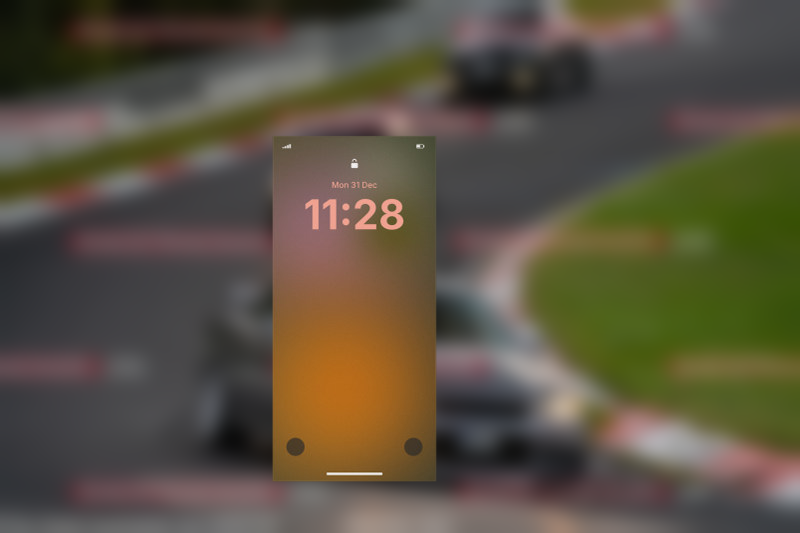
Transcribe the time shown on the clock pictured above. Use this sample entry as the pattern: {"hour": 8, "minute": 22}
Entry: {"hour": 11, "minute": 28}
